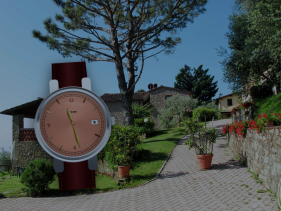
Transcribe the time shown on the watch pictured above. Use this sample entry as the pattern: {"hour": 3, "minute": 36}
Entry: {"hour": 11, "minute": 28}
